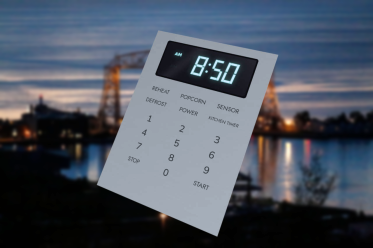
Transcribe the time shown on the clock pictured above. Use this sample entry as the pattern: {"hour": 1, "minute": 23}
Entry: {"hour": 8, "minute": 50}
